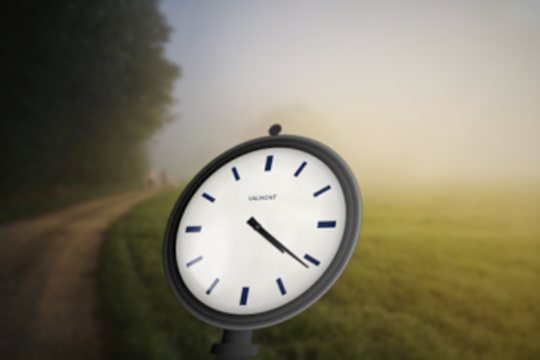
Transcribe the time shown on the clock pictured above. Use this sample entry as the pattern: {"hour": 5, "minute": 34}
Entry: {"hour": 4, "minute": 21}
